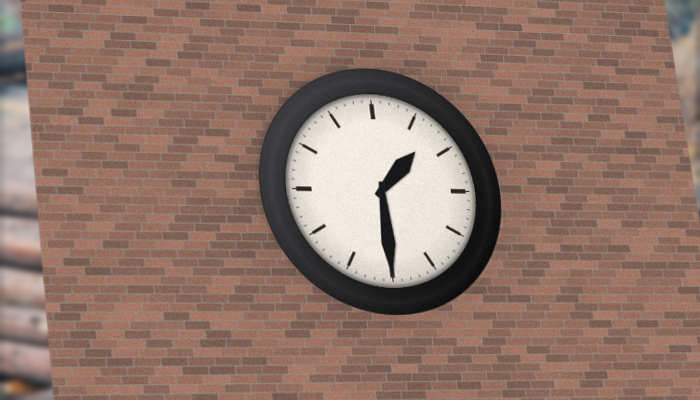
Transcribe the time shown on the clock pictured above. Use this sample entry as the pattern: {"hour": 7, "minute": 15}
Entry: {"hour": 1, "minute": 30}
